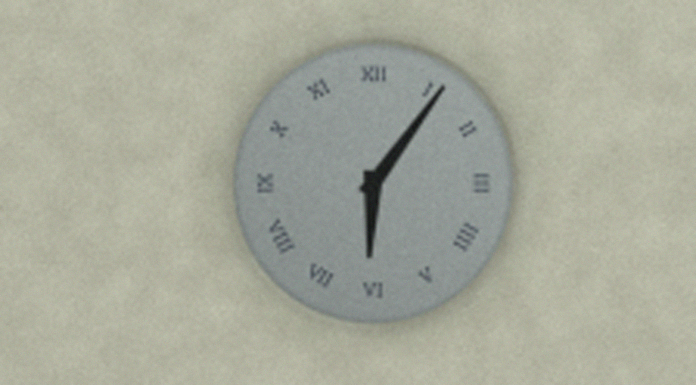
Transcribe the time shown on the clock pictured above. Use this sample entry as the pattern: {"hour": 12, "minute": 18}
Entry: {"hour": 6, "minute": 6}
